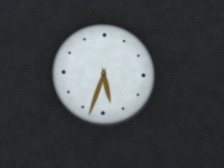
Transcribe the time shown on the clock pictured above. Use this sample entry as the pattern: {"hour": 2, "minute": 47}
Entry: {"hour": 5, "minute": 33}
